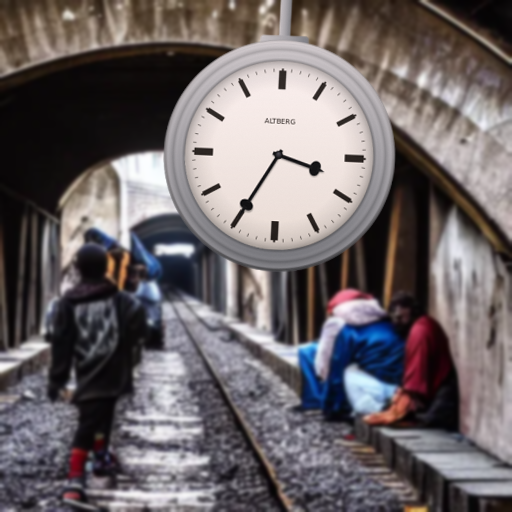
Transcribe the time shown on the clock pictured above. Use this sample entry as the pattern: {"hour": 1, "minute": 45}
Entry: {"hour": 3, "minute": 35}
